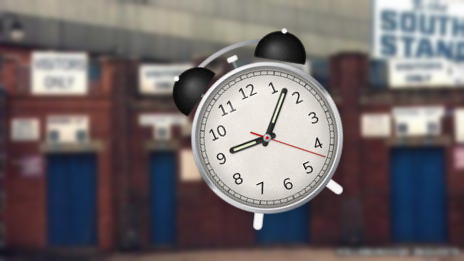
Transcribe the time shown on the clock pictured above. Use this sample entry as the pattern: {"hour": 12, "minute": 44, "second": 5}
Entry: {"hour": 9, "minute": 7, "second": 22}
